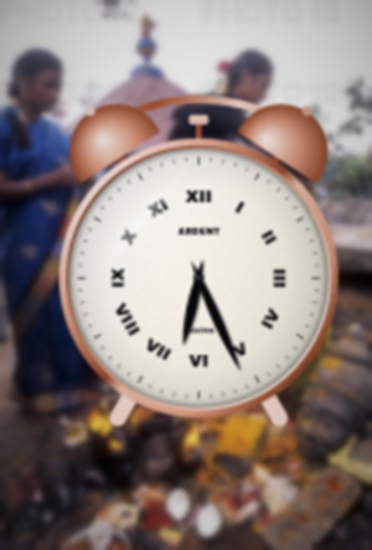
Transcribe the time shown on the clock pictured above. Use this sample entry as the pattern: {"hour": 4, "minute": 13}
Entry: {"hour": 6, "minute": 26}
